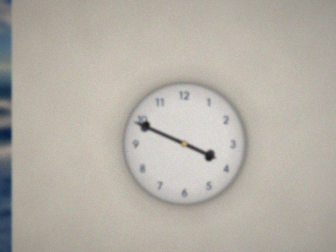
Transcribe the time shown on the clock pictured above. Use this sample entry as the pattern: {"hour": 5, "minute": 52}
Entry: {"hour": 3, "minute": 49}
